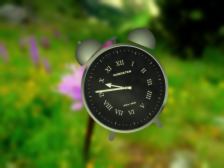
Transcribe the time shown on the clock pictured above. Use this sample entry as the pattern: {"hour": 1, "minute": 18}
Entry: {"hour": 9, "minute": 46}
